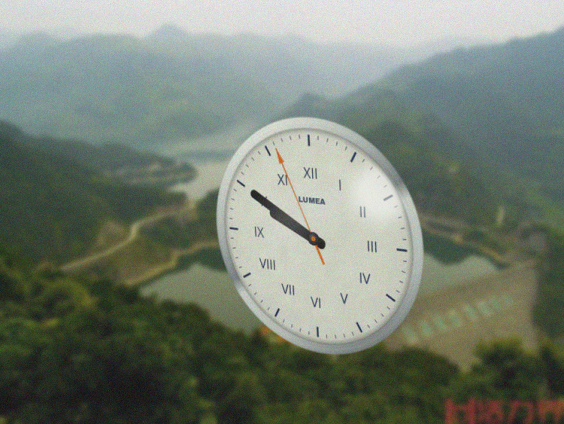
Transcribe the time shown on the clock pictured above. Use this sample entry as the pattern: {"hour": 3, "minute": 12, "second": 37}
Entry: {"hour": 9, "minute": 49, "second": 56}
